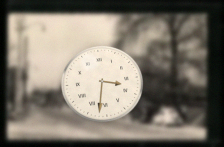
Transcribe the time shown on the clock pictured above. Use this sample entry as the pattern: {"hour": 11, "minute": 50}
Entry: {"hour": 3, "minute": 32}
